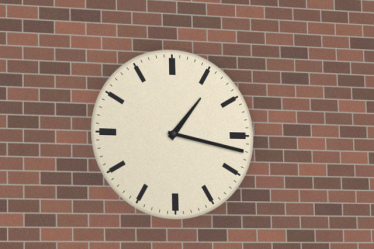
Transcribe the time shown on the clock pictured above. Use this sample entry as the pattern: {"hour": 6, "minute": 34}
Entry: {"hour": 1, "minute": 17}
